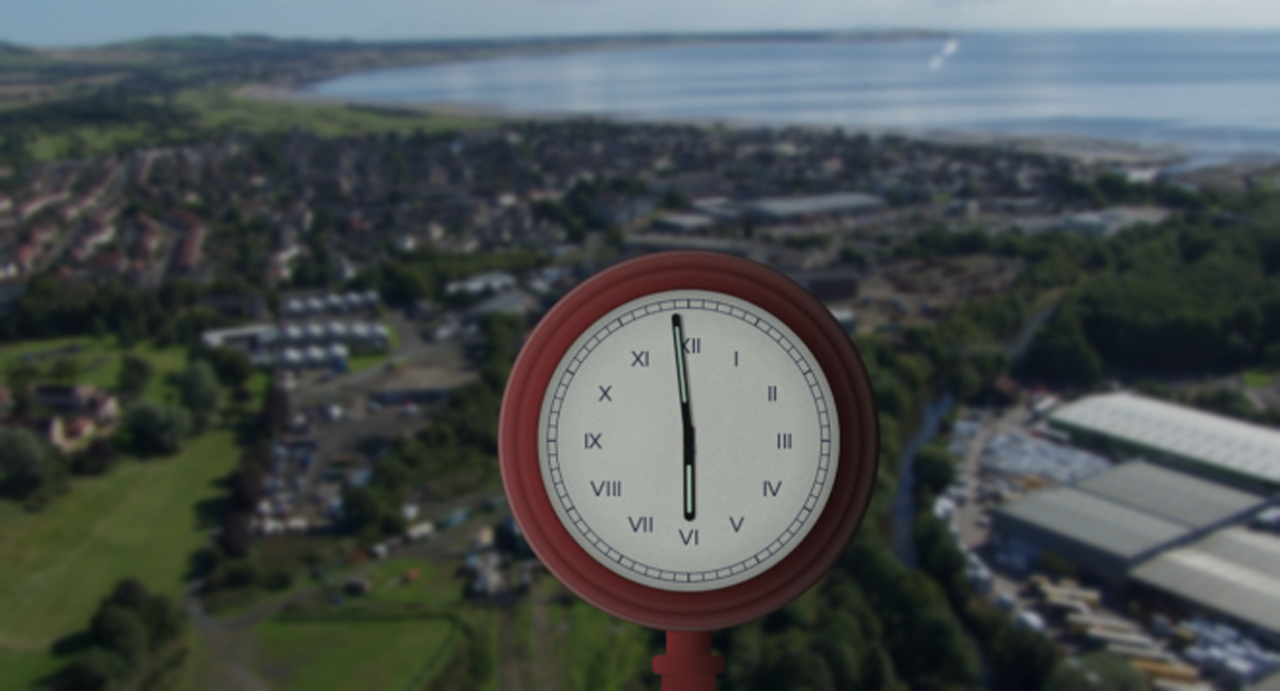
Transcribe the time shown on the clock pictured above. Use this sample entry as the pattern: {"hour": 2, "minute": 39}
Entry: {"hour": 5, "minute": 59}
